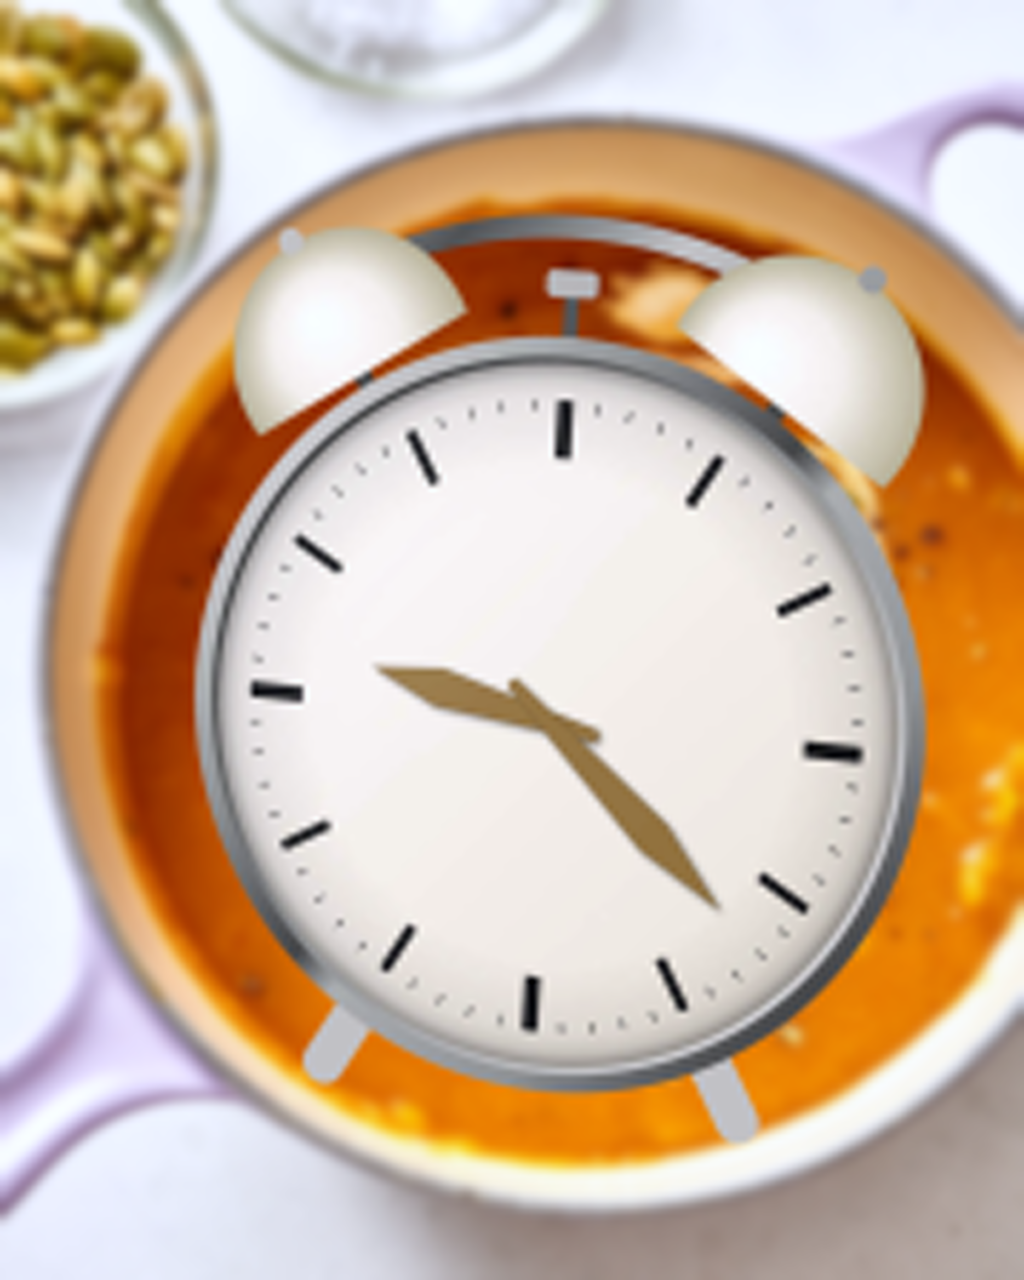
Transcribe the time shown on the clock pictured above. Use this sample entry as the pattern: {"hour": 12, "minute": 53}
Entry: {"hour": 9, "minute": 22}
